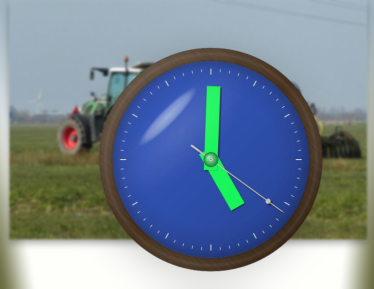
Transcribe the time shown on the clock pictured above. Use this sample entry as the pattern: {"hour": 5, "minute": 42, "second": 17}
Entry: {"hour": 5, "minute": 0, "second": 21}
